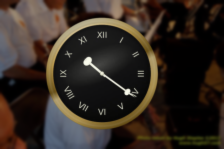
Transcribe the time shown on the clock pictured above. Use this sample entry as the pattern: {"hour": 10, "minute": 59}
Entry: {"hour": 10, "minute": 21}
